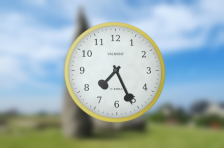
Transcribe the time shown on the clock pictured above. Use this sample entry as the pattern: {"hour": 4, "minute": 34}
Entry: {"hour": 7, "minute": 26}
